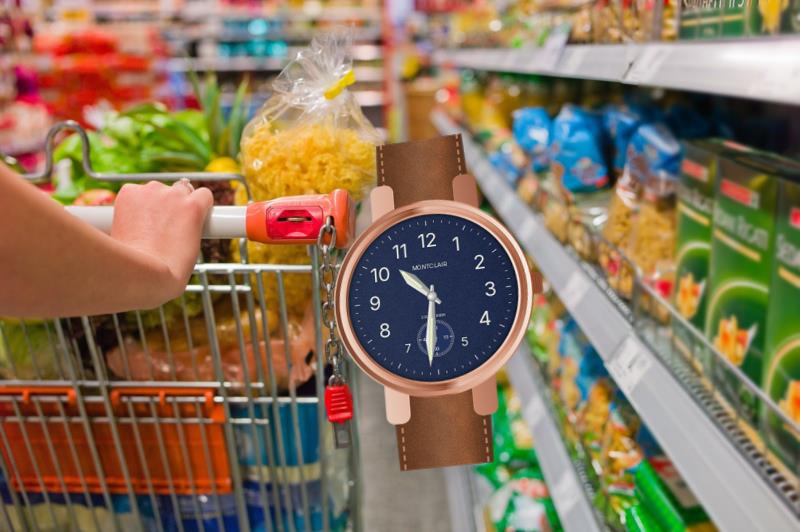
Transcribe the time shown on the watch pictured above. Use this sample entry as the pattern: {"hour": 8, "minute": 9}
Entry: {"hour": 10, "minute": 31}
